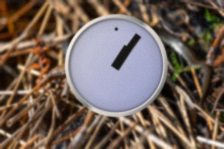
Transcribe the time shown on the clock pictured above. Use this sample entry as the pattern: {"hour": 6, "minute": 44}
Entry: {"hour": 1, "minute": 6}
